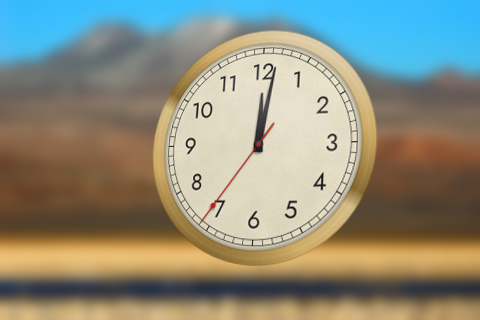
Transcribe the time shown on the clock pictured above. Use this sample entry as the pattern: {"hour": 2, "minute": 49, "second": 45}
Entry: {"hour": 12, "minute": 1, "second": 36}
